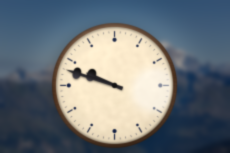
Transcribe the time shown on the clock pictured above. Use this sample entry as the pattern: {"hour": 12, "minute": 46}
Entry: {"hour": 9, "minute": 48}
